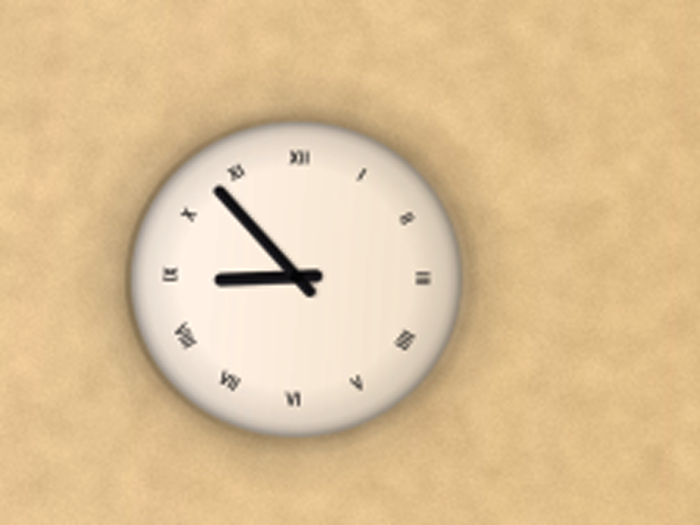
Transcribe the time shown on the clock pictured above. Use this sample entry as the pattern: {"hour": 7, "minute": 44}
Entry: {"hour": 8, "minute": 53}
